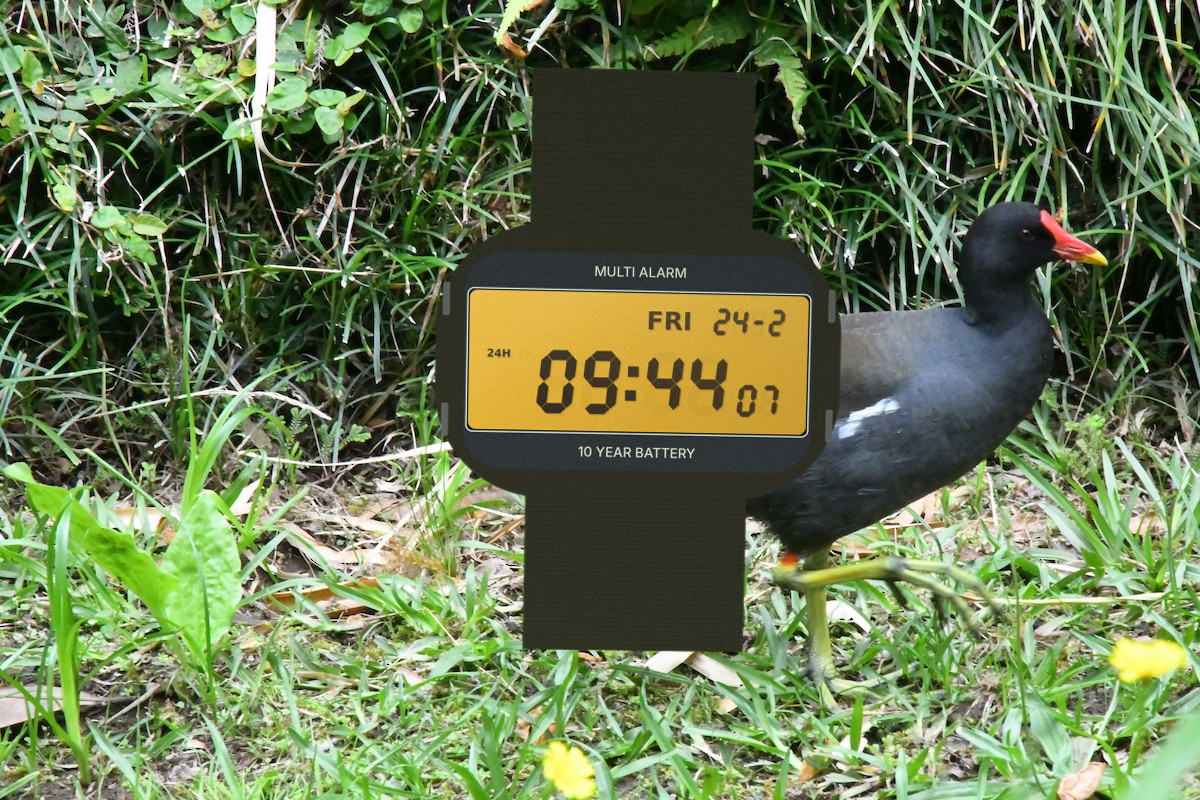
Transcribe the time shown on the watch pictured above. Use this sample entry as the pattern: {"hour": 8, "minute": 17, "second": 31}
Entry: {"hour": 9, "minute": 44, "second": 7}
